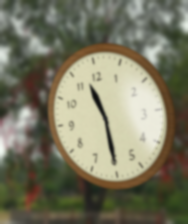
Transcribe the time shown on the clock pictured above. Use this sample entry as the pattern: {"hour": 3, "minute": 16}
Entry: {"hour": 11, "minute": 30}
